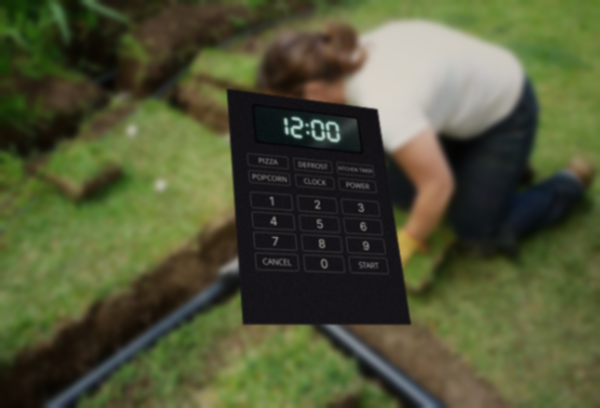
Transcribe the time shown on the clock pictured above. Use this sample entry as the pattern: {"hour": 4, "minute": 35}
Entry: {"hour": 12, "minute": 0}
